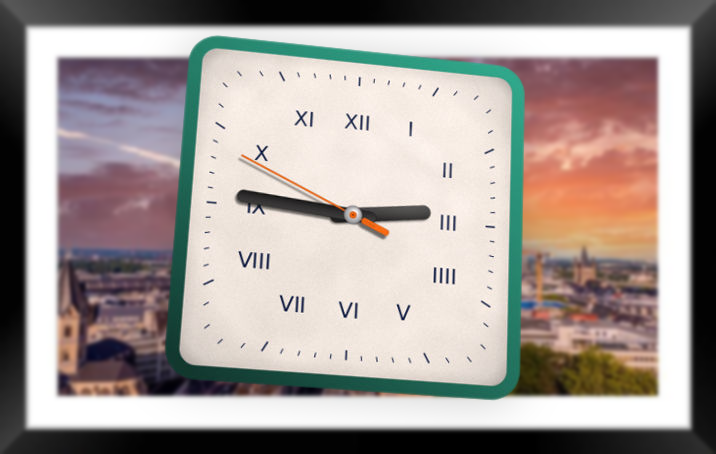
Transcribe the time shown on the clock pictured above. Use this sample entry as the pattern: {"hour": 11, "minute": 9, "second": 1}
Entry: {"hour": 2, "minute": 45, "second": 49}
